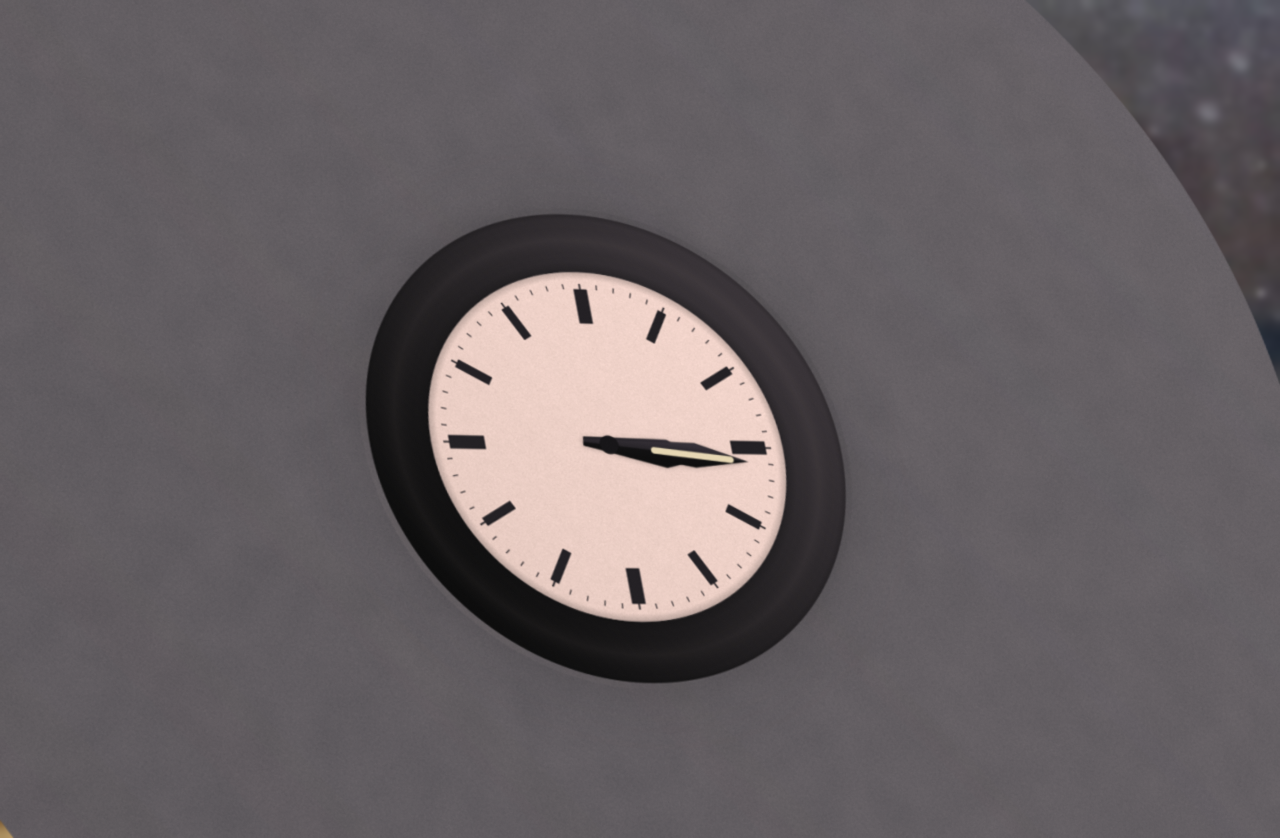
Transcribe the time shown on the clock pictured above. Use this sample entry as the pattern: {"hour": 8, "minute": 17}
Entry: {"hour": 3, "minute": 16}
